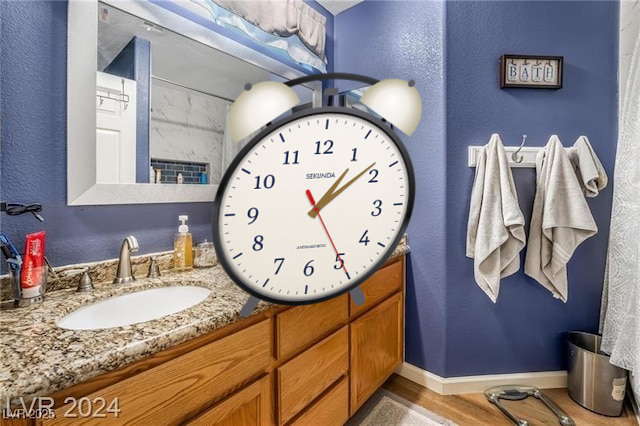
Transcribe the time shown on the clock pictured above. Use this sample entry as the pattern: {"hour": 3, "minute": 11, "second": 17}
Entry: {"hour": 1, "minute": 8, "second": 25}
